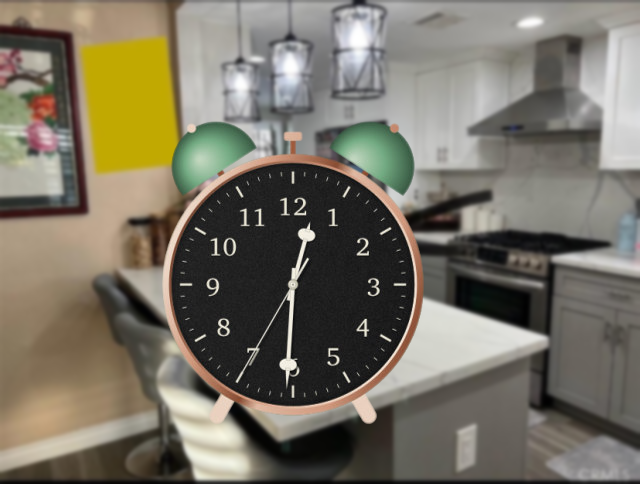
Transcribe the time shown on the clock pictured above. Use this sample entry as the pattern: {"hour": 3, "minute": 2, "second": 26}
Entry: {"hour": 12, "minute": 30, "second": 35}
